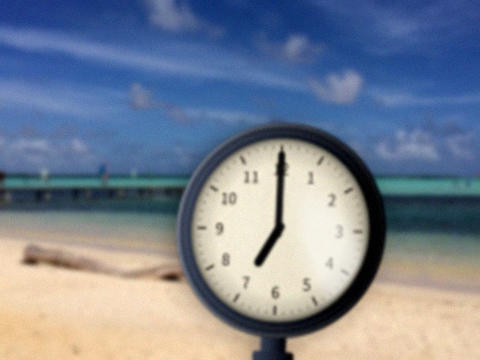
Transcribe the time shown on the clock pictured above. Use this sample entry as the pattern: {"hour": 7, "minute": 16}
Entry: {"hour": 7, "minute": 0}
